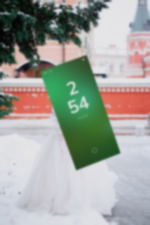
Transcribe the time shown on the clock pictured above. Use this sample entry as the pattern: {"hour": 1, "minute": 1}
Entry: {"hour": 2, "minute": 54}
